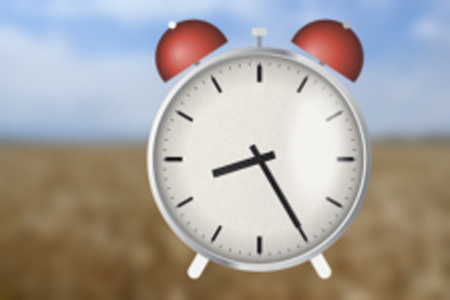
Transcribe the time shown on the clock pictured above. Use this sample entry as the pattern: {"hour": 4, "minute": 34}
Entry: {"hour": 8, "minute": 25}
